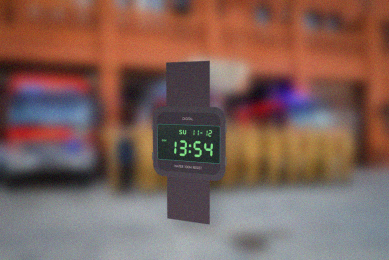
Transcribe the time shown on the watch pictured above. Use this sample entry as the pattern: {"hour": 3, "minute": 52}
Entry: {"hour": 13, "minute": 54}
